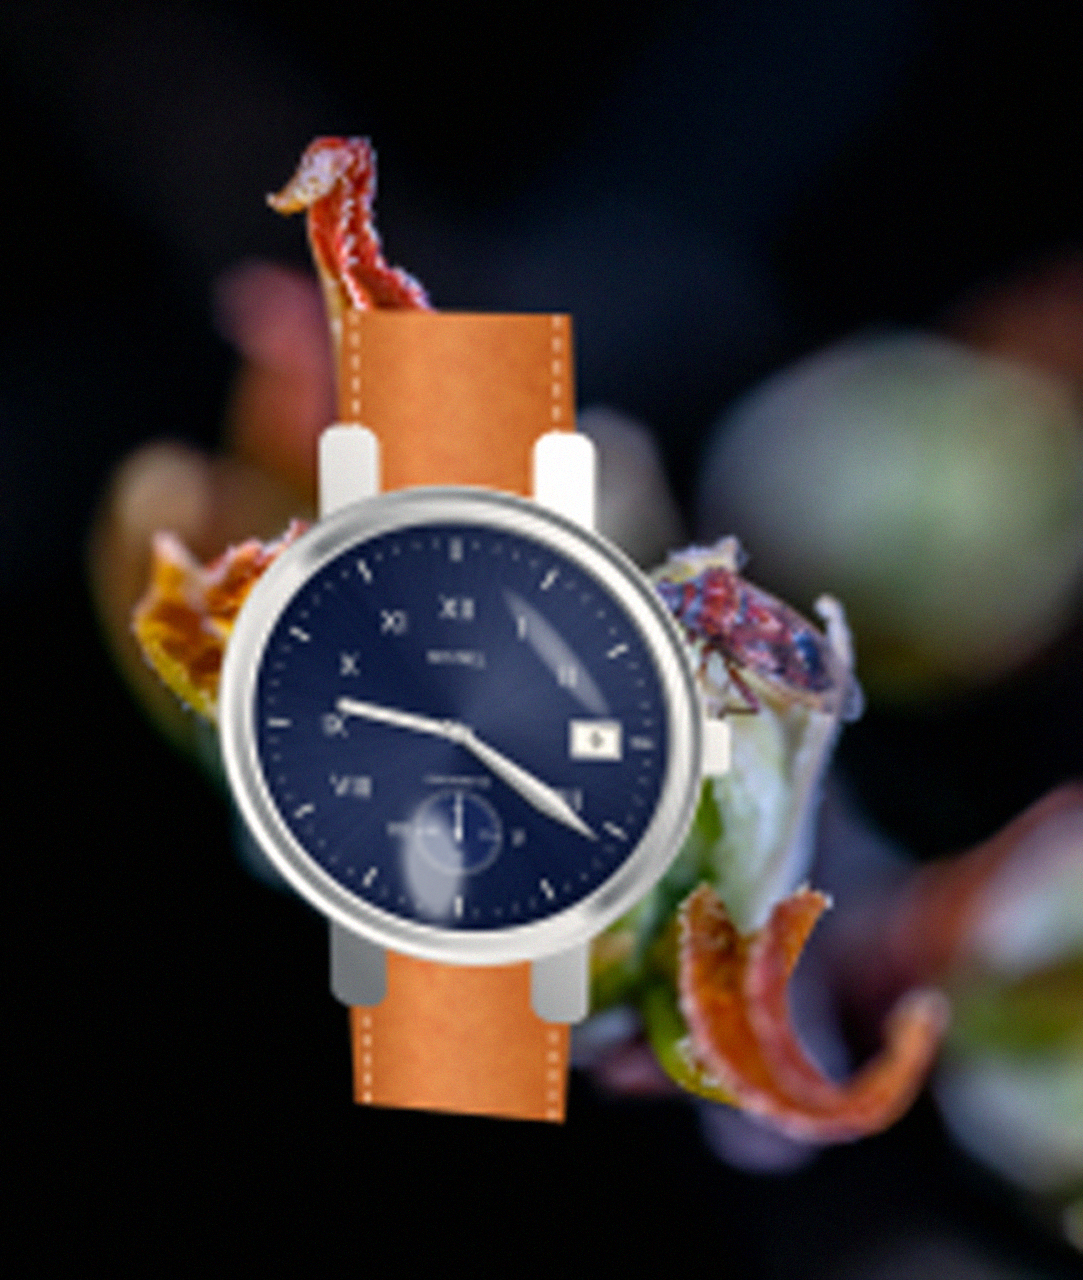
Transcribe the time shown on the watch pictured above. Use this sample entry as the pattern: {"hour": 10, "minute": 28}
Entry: {"hour": 9, "minute": 21}
